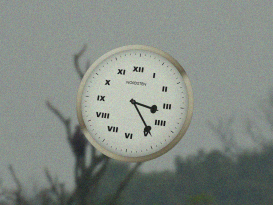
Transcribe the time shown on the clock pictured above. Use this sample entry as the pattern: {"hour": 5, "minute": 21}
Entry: {"hour": 3, "minute": 24}
